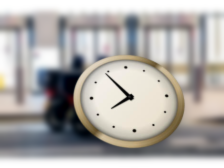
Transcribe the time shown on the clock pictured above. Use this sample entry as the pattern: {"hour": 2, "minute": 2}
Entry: {"hour": 7, "minute": 54}
